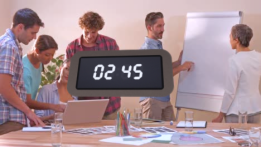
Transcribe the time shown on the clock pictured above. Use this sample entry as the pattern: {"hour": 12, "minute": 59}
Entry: {"hour": 2, "minute": 45}
